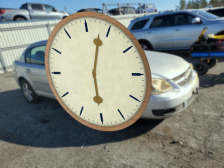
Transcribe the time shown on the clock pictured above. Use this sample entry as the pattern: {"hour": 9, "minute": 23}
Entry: {"hour": 6, "minute": 3}
